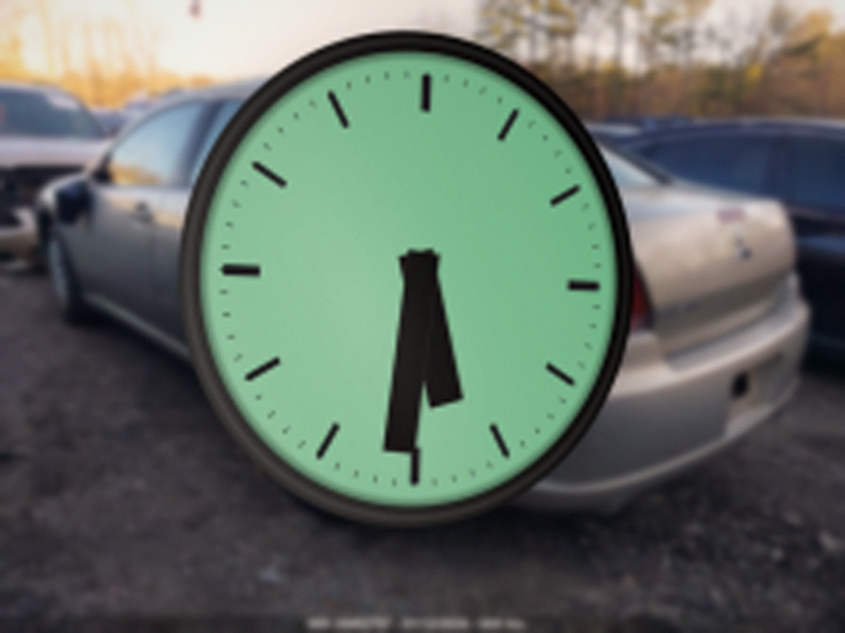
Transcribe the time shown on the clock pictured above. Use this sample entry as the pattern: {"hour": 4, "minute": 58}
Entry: {"hour": 5, "minute": 31}
